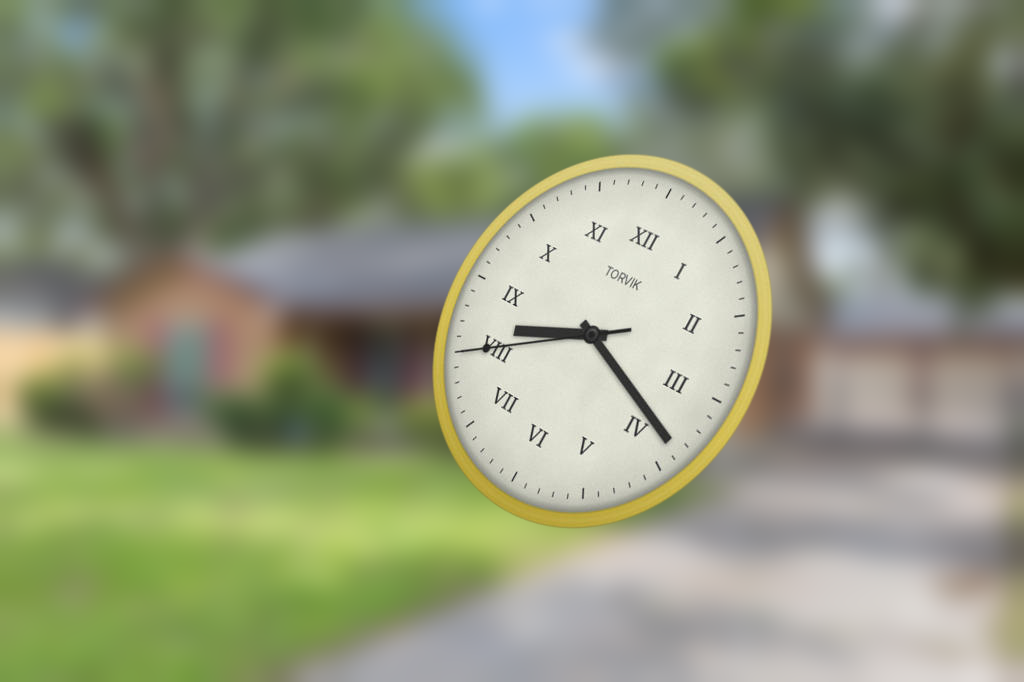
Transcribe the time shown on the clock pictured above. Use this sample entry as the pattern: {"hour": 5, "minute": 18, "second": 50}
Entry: {"hour": 8, "minute": 18, "second": 40}
